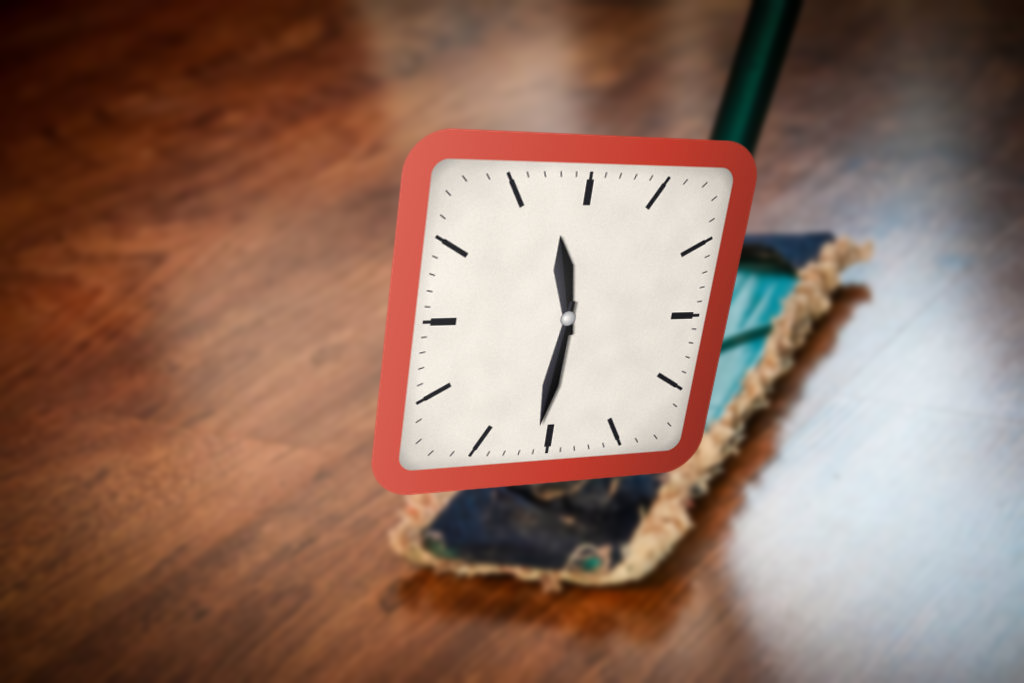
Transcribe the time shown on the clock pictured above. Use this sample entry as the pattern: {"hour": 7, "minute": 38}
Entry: {"hour": 11, "minute": 31}
